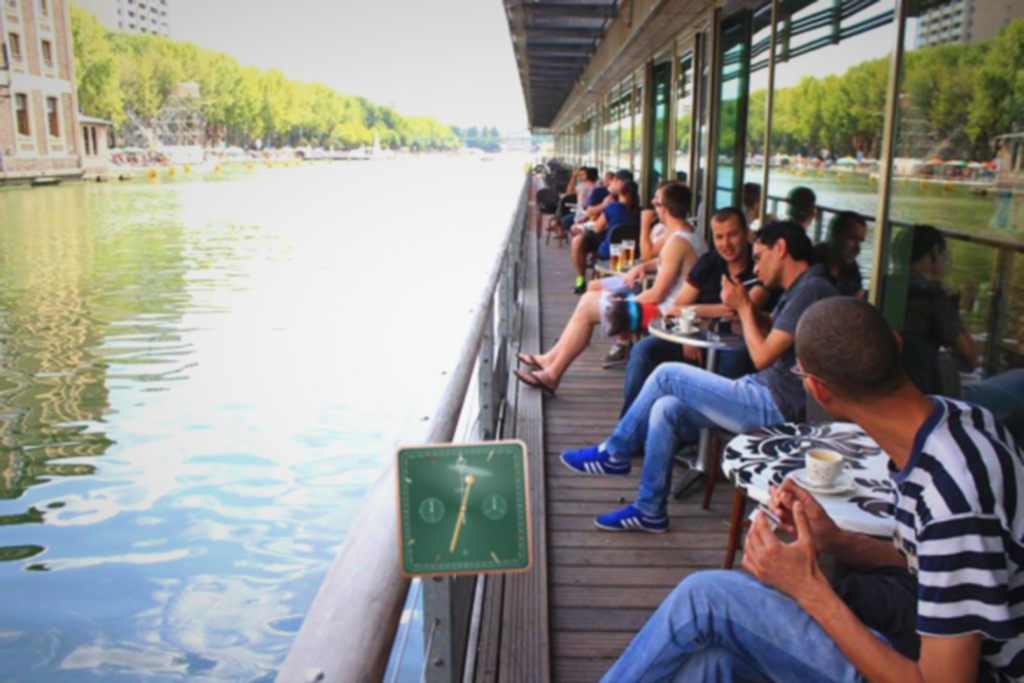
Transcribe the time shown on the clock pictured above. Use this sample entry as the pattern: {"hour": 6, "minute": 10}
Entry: {"hour": 12, "minute": 33}
